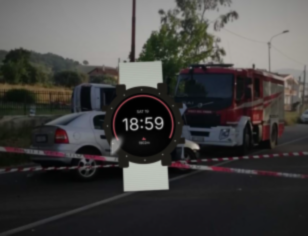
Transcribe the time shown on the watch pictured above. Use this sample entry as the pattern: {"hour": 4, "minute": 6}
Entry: {"hour": 18, "minute": 59}
